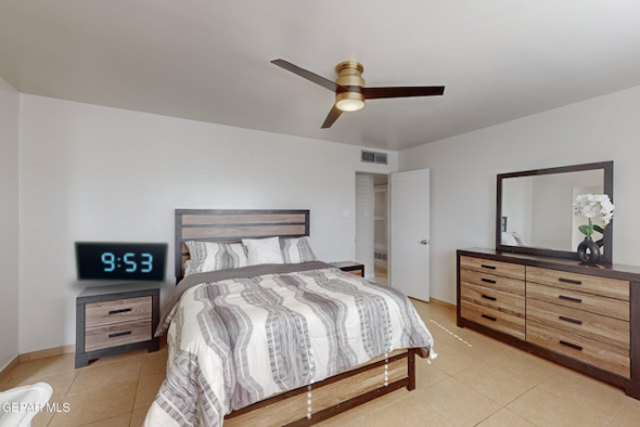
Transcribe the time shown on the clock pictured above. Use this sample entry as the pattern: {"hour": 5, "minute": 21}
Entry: {"hour": 9, "minute": 53}
